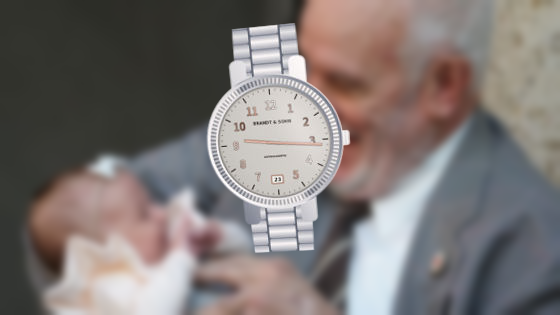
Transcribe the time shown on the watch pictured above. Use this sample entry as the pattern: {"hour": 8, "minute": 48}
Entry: {"hour": 9, "minute": 16}
